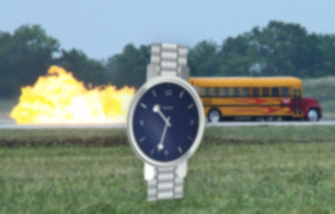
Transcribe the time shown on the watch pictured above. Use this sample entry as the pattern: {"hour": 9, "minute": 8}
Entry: {"hour": 10, "minute": 33}
